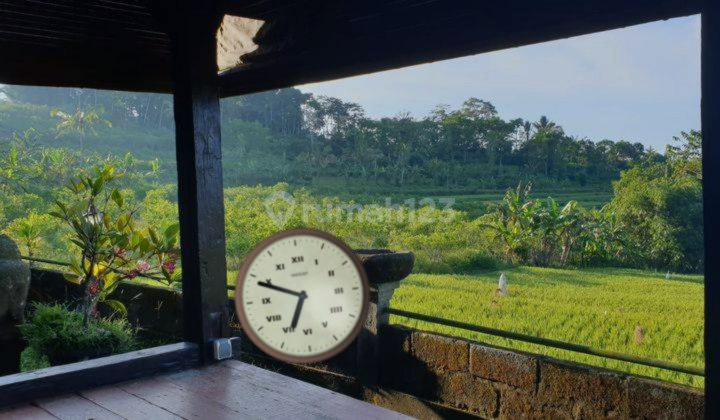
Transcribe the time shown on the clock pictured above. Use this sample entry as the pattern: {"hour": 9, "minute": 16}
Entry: {"hour": 6, "minute": 49}
